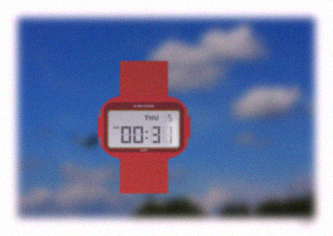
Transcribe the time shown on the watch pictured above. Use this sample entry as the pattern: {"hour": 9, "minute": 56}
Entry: {"hour": 0, "minute": 31}
